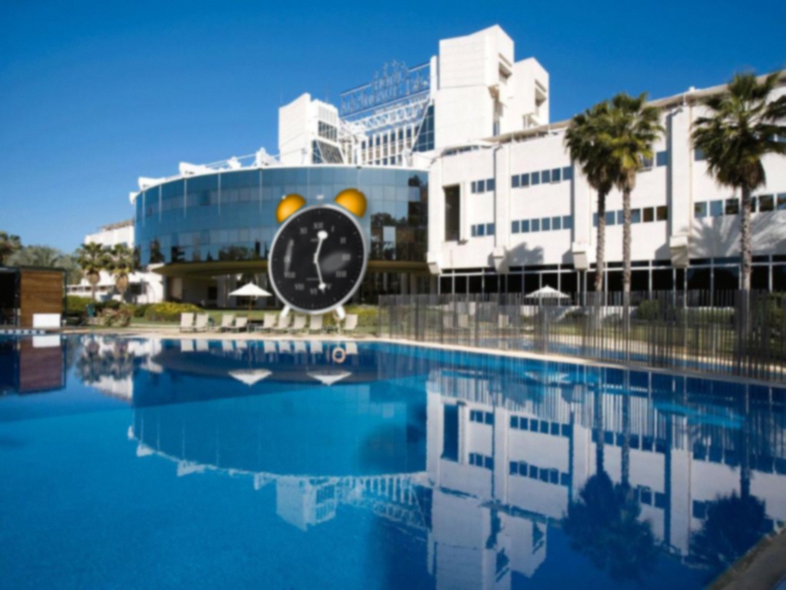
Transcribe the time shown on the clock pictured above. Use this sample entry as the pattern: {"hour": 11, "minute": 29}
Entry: {"hour": 12, "minute": 27}
